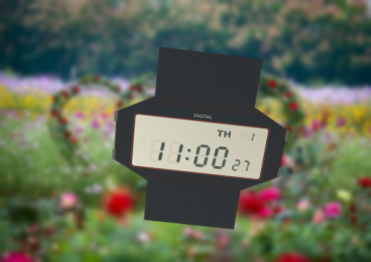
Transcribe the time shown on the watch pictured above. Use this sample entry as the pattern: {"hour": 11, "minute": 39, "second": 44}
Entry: {"hour": 11, "minute": 0, "second": 27}
